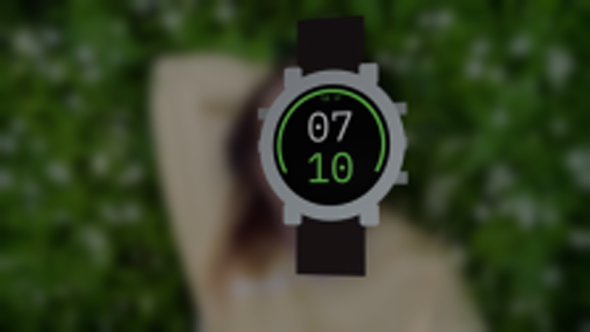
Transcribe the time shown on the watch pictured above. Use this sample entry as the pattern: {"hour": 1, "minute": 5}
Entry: {"hour": 7, "minute": 10}
